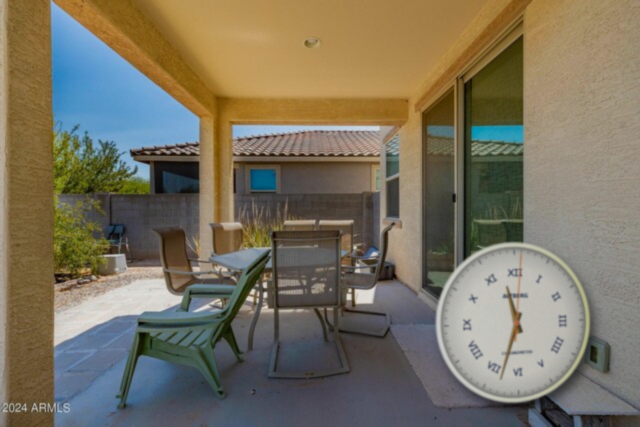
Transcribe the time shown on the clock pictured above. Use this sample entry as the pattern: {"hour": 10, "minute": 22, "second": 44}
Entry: {"hour": 11, "minute": 33, "second": 1}
